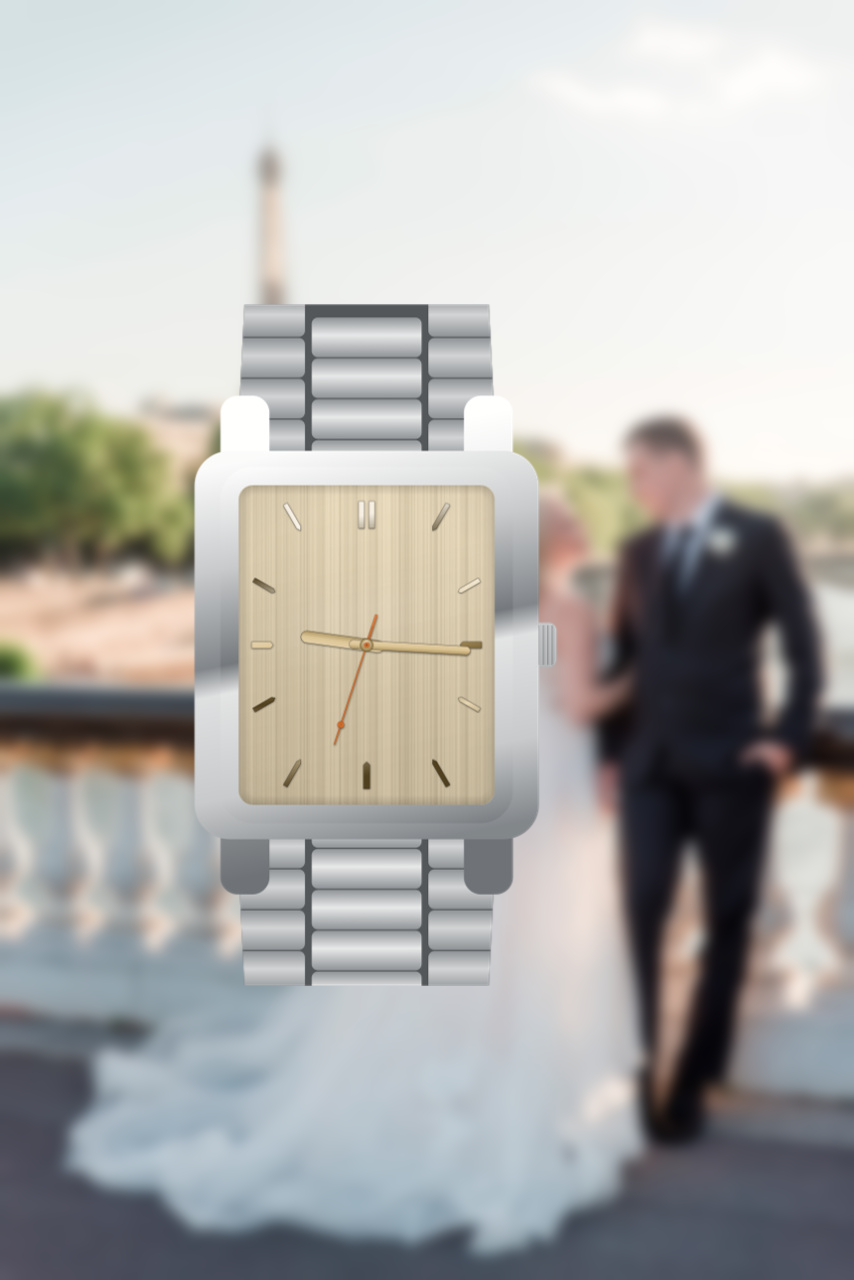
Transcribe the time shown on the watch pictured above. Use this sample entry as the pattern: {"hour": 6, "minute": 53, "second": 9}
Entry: {"hour": 9, "minute": 15, "second": 33}
